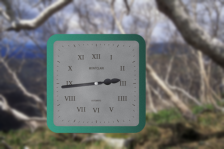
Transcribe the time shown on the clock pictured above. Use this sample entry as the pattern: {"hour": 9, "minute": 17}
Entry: {"hour": 2, "minute": 44}
